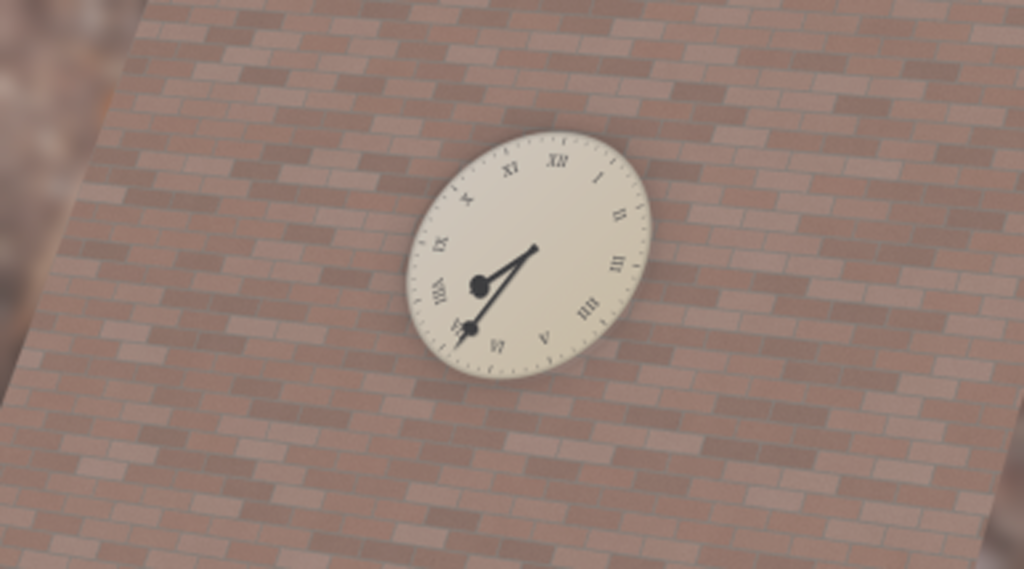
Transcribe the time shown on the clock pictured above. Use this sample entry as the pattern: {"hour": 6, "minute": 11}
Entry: {"hour": 7, "minute": 34}
